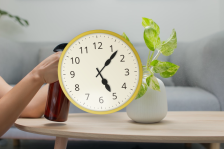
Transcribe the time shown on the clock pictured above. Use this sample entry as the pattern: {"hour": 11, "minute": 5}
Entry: {"hour": 5, "minute": 7}
